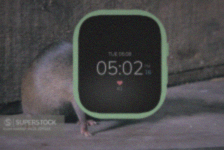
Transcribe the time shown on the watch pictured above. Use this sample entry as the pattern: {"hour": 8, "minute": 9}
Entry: {"hour": 5, "minute": 2}
